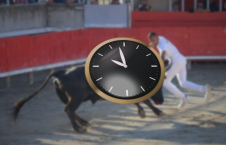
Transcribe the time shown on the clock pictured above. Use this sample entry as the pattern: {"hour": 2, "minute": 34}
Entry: {"hour": 9, "minute": 58}
